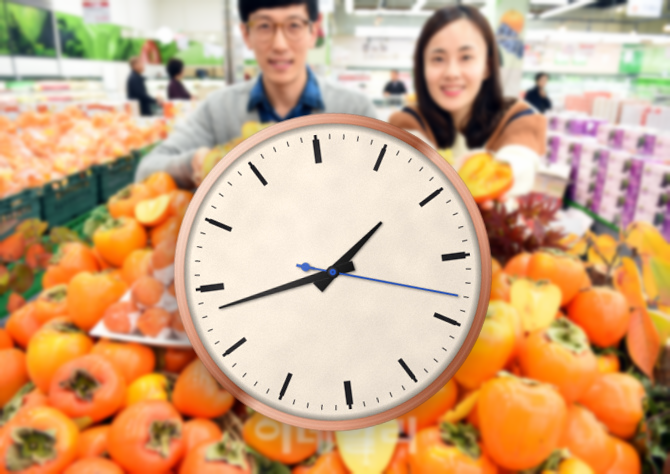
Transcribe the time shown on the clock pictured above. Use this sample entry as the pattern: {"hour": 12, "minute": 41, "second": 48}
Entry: {"hour": 1, "minute": 43, "second": 18}
